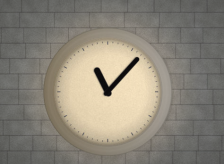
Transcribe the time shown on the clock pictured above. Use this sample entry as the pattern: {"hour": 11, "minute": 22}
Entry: {"hour": 11, "minute": 7}
